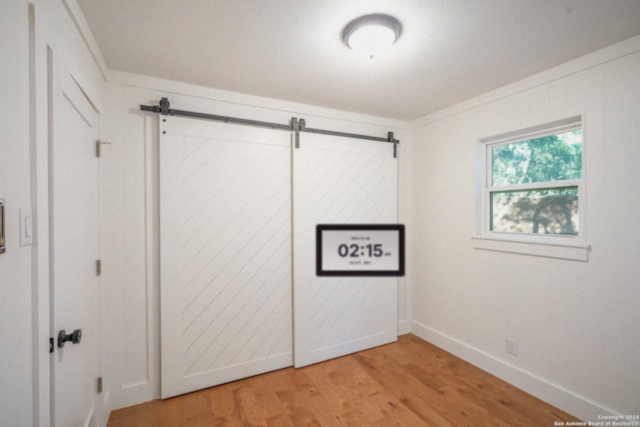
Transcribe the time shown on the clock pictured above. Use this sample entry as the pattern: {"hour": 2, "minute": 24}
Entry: {"hour": 2, "minute": 15}
